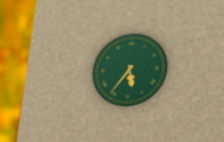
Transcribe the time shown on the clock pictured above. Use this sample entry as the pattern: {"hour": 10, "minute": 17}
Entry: {"hour": 5, "minute": 36}
